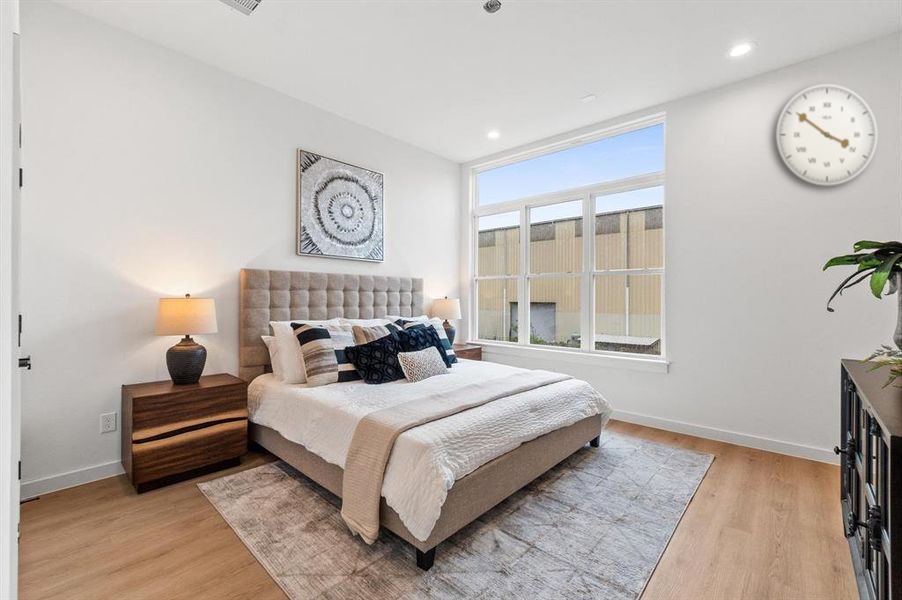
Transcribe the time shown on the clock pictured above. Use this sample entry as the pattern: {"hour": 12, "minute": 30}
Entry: {"hour": 3, "minute": 51}
